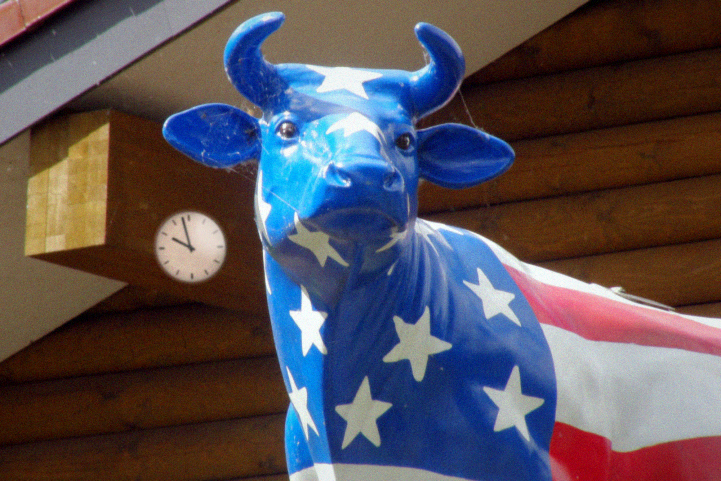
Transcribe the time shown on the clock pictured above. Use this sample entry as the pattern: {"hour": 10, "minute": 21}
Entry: {"hour": 9, "minute": 58}
